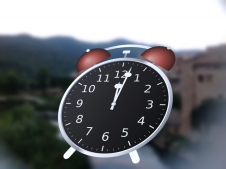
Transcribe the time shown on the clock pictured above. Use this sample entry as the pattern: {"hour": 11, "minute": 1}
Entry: {"hour": 12, "minute": 2}
